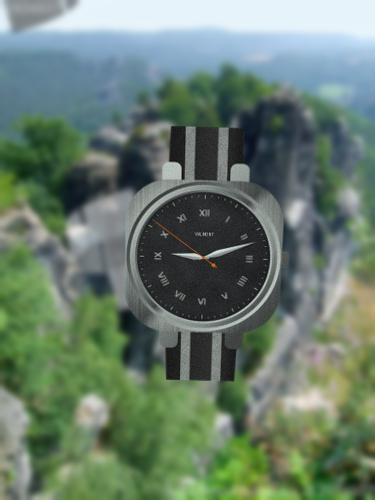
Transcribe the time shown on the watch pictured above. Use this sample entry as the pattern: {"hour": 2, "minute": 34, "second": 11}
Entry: {"hour": 9, "minute": 11, "second": 51}
